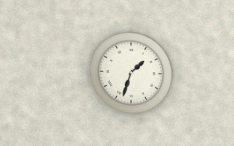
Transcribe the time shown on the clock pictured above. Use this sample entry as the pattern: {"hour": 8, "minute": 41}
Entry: {"hour": 1, "minute": 33}
